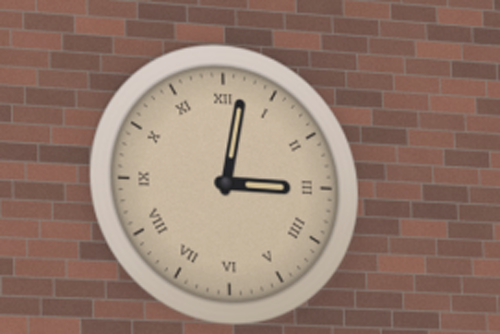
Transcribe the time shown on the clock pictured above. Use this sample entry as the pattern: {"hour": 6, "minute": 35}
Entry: {"hour": 3, "minute": 2}
